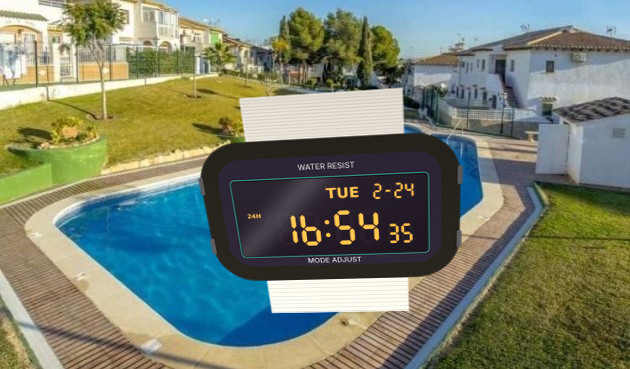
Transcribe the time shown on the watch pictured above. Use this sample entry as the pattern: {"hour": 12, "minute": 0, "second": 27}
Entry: {"hour": 16, "minute": 54, "second": 35}
